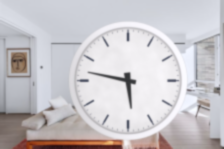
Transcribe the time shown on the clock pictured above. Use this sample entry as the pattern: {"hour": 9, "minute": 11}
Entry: {"hour": 5, "minute": 47}
